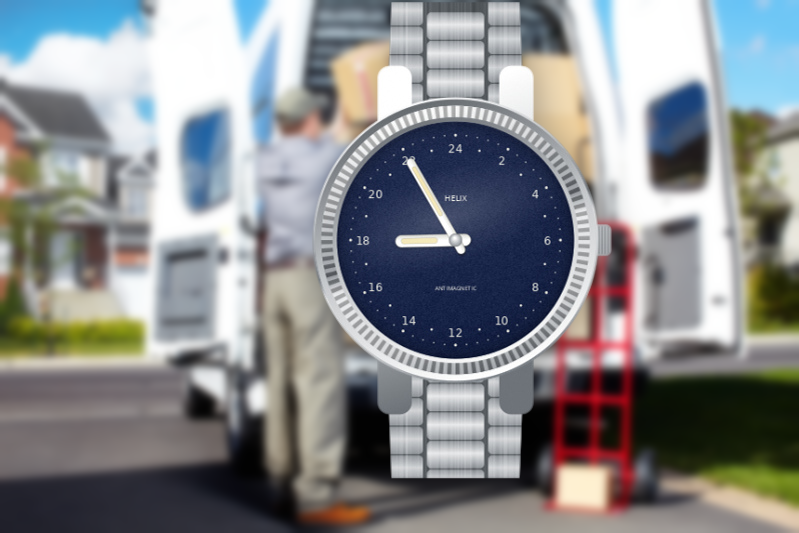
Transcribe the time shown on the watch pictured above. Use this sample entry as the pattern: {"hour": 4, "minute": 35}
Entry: {"hour": 17, "minute": 55}
